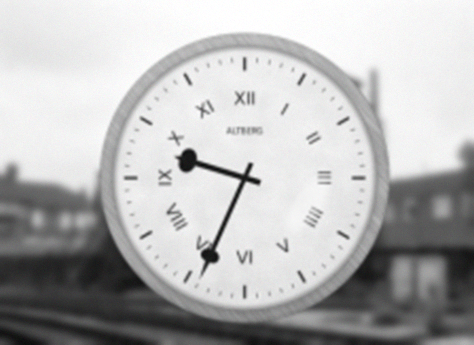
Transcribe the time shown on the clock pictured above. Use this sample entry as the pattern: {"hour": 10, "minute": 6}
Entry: {"hour": 9, "minute": 34}
